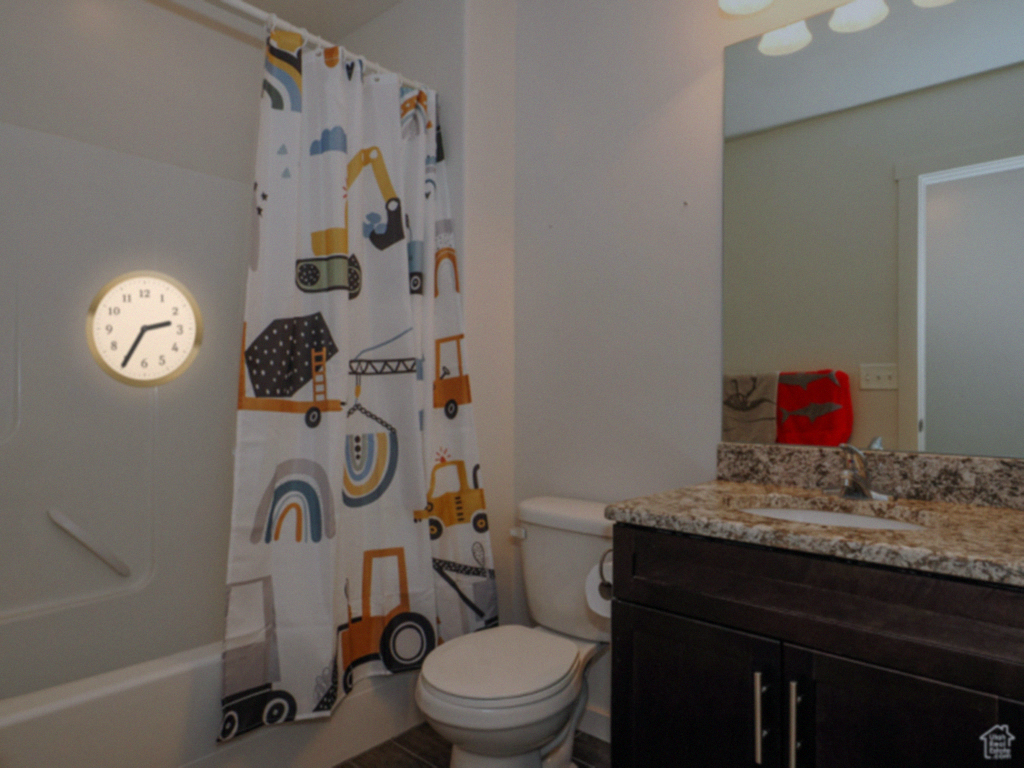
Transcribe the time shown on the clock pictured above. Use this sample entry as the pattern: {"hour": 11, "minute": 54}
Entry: {"hour": 2, "minute": 35}
